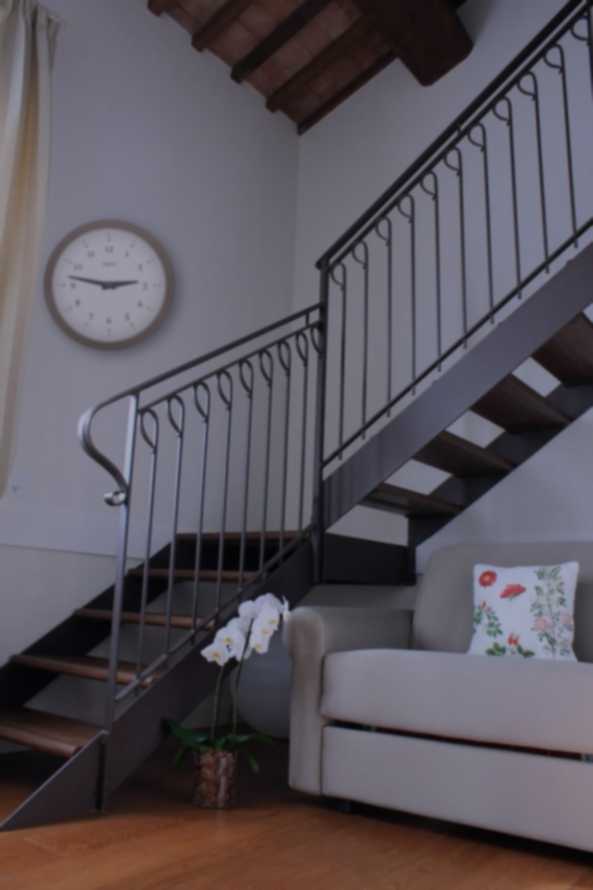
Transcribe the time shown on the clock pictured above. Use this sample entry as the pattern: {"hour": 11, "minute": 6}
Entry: {"hour": 2, "minute": 47}
